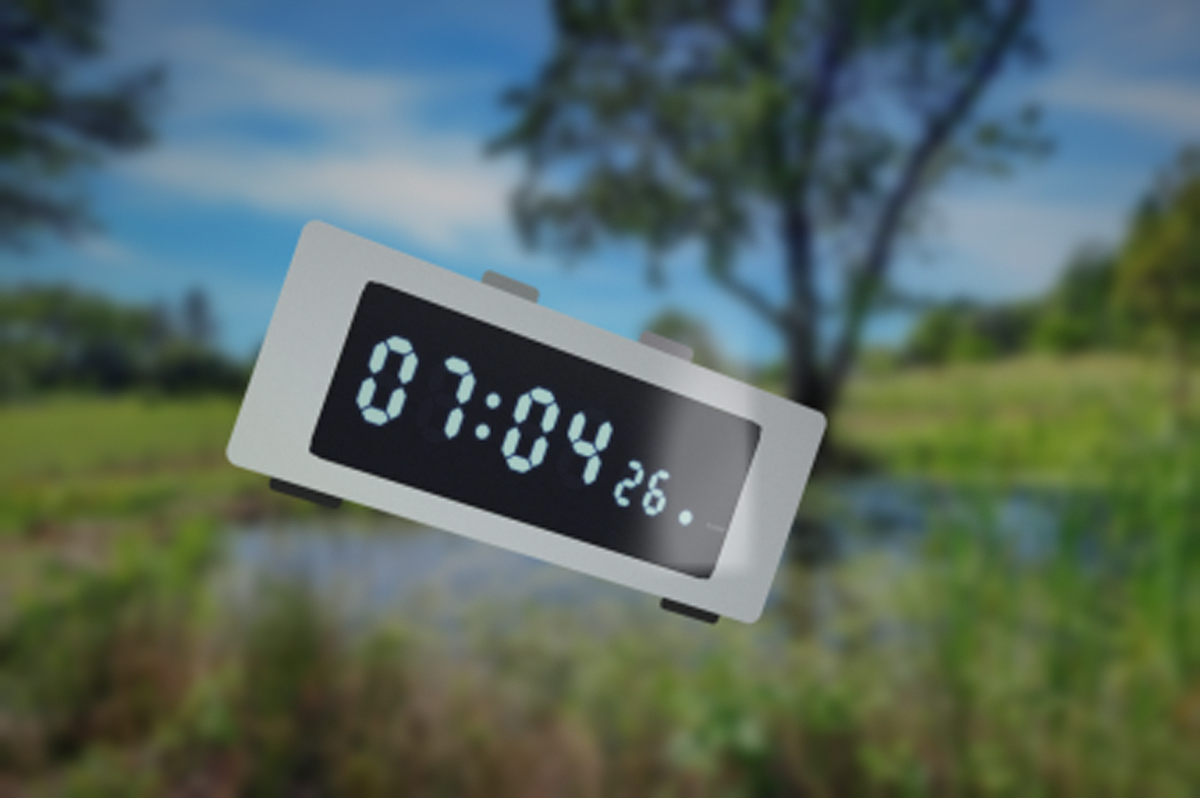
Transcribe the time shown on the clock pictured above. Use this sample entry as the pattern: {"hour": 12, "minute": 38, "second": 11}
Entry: {"hour": 7, "minute": 4, "second": 26}
